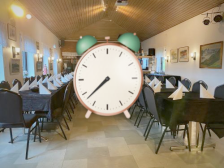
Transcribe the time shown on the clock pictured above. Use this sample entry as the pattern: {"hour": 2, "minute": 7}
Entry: {"hour": 7, "minute": 38}
